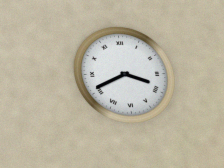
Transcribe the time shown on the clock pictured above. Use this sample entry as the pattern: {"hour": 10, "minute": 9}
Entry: {"hour": 3, "minute": 41}
